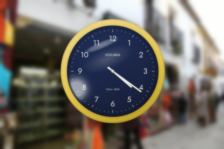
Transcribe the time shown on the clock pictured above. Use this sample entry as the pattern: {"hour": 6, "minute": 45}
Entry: {"hour": 4, "minute": 21}
